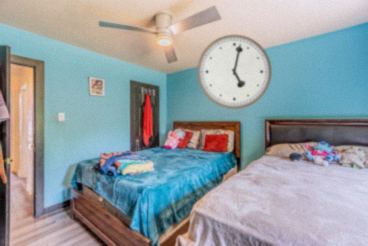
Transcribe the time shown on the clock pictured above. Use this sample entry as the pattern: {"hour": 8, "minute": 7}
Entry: {"hour": 5, "minute": 2}
